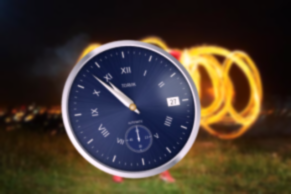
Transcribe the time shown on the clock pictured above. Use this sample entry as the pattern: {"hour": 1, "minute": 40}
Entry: {"hour": 10, "minute": 53}
